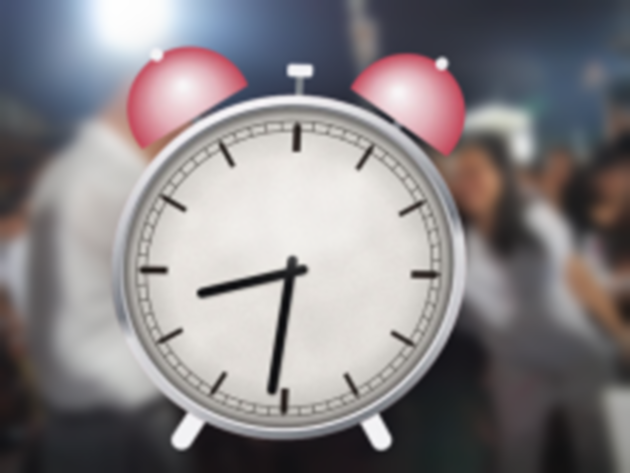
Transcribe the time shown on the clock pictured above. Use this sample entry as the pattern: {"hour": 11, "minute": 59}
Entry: {"hour": 8, "minute": 31}
